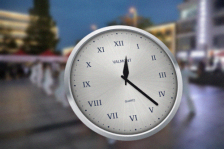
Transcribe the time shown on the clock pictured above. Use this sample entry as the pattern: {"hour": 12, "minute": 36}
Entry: {"hour": 12, "minute": 23}
